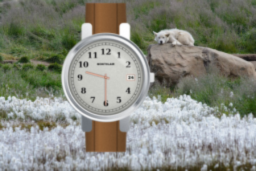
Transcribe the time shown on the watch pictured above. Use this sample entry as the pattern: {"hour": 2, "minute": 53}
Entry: {"hour": 9, "minute": 30}
